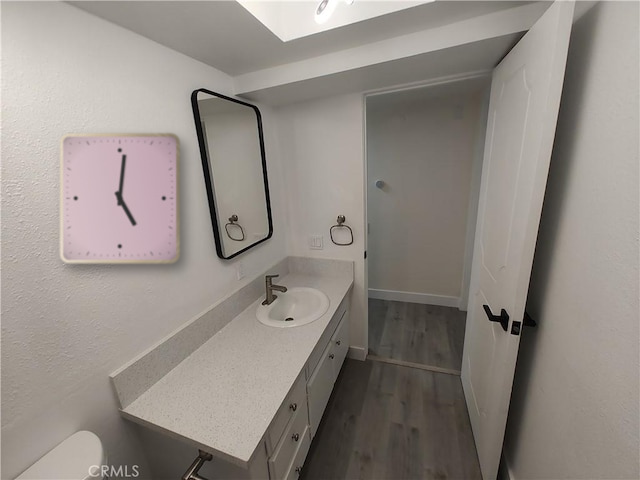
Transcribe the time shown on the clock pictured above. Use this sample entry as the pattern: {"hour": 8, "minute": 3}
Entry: {"hour": 5, "minute": 1}
